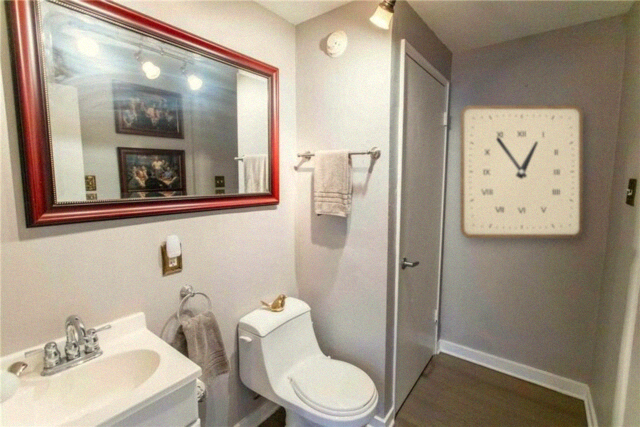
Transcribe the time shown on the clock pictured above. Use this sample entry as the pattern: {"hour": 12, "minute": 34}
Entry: {"hour": 12, "minute": 54}
